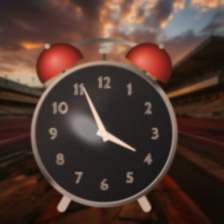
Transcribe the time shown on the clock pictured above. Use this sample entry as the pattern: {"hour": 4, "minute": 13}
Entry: {"hour": 3, "minute": 56}
